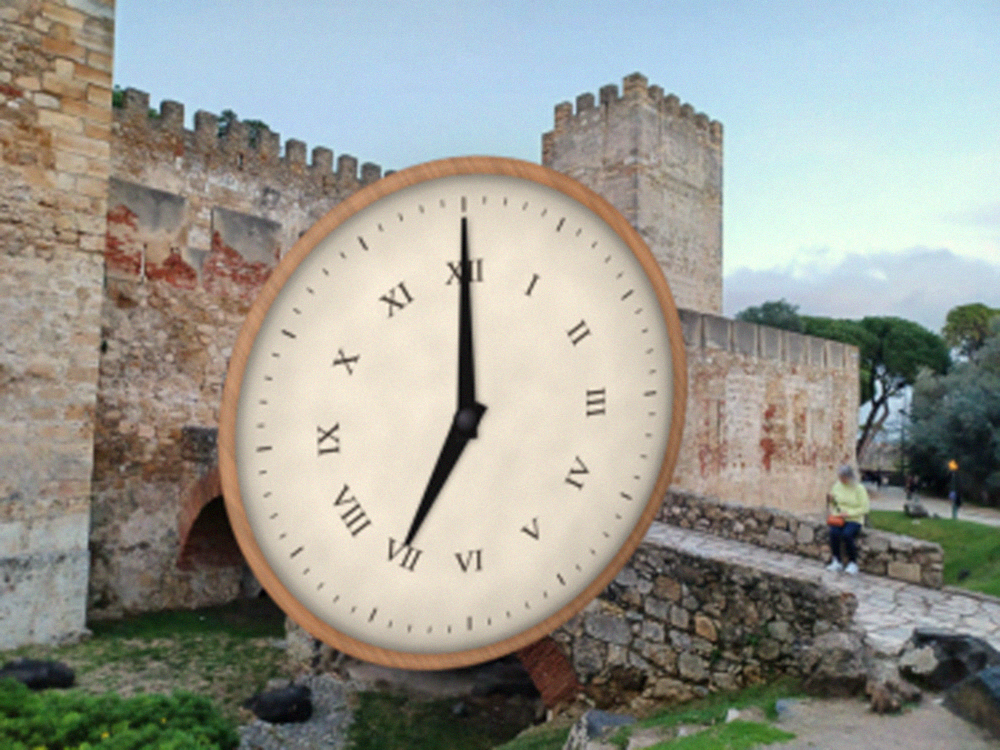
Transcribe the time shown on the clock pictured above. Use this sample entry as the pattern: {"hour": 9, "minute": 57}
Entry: {"hour": 7, "minute": 0}
